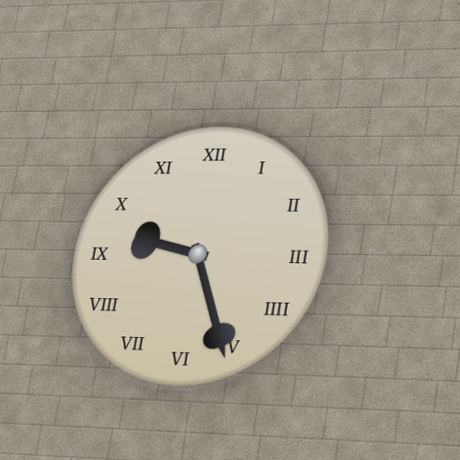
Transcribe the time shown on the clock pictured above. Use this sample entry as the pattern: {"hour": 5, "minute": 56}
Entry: {"hour": 9, "minute": 26}
